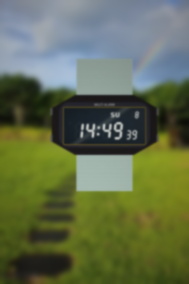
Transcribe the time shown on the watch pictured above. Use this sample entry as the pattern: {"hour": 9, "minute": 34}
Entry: {"hour": 14, "minute": 49}
